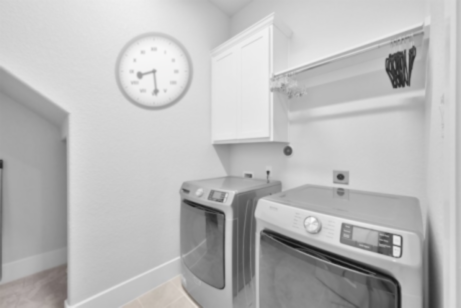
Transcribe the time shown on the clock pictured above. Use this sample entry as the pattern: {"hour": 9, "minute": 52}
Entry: {"hour": 8, "minute": 29}
